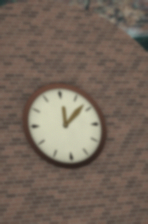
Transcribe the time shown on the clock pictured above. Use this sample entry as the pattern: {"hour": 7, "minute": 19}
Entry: {"hour": 12, "minute": 8}
